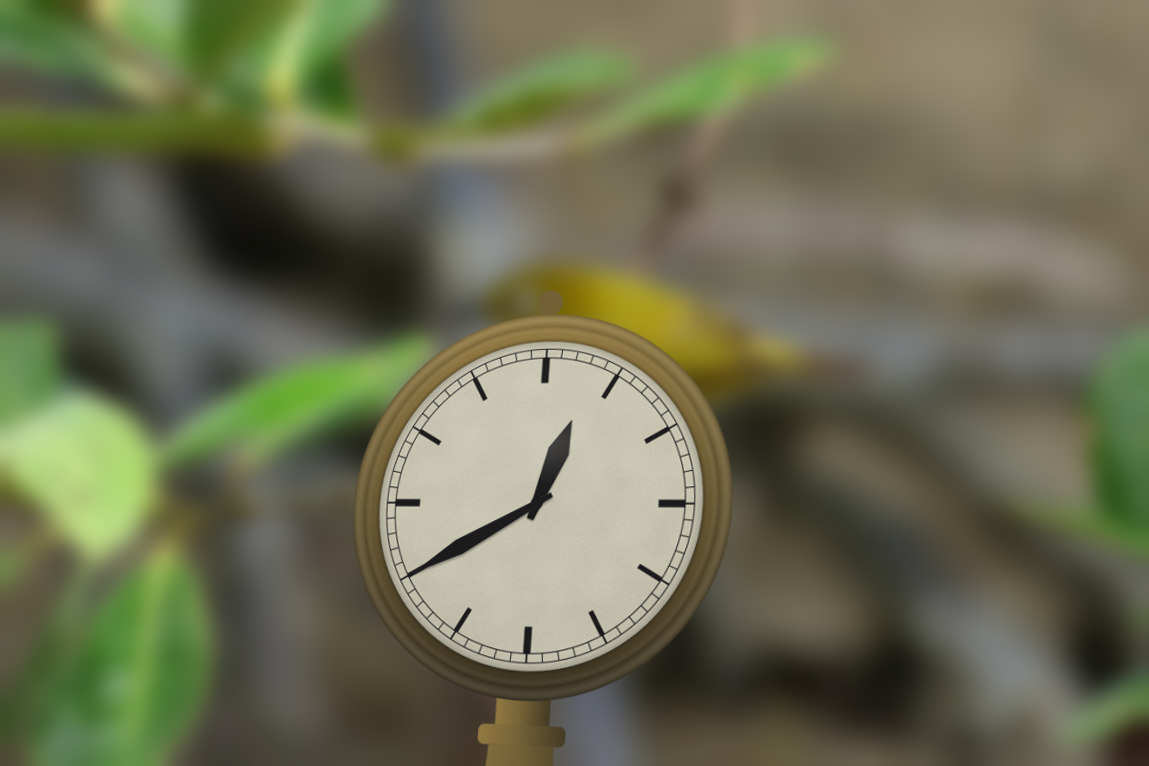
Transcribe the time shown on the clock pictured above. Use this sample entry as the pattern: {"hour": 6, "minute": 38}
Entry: {"hour": 12, "minute": 40}
